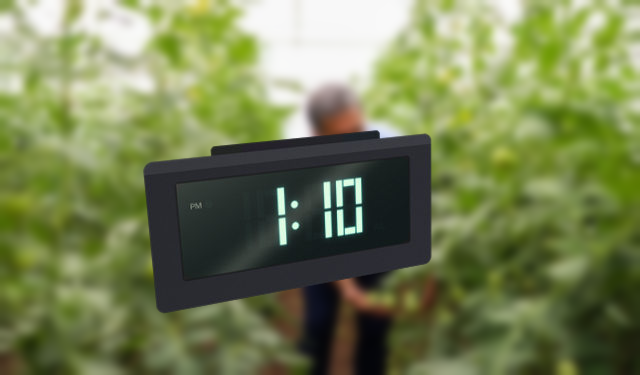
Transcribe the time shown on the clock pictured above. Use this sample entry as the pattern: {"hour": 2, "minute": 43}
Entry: {"hour": 1, "minute": 10}
